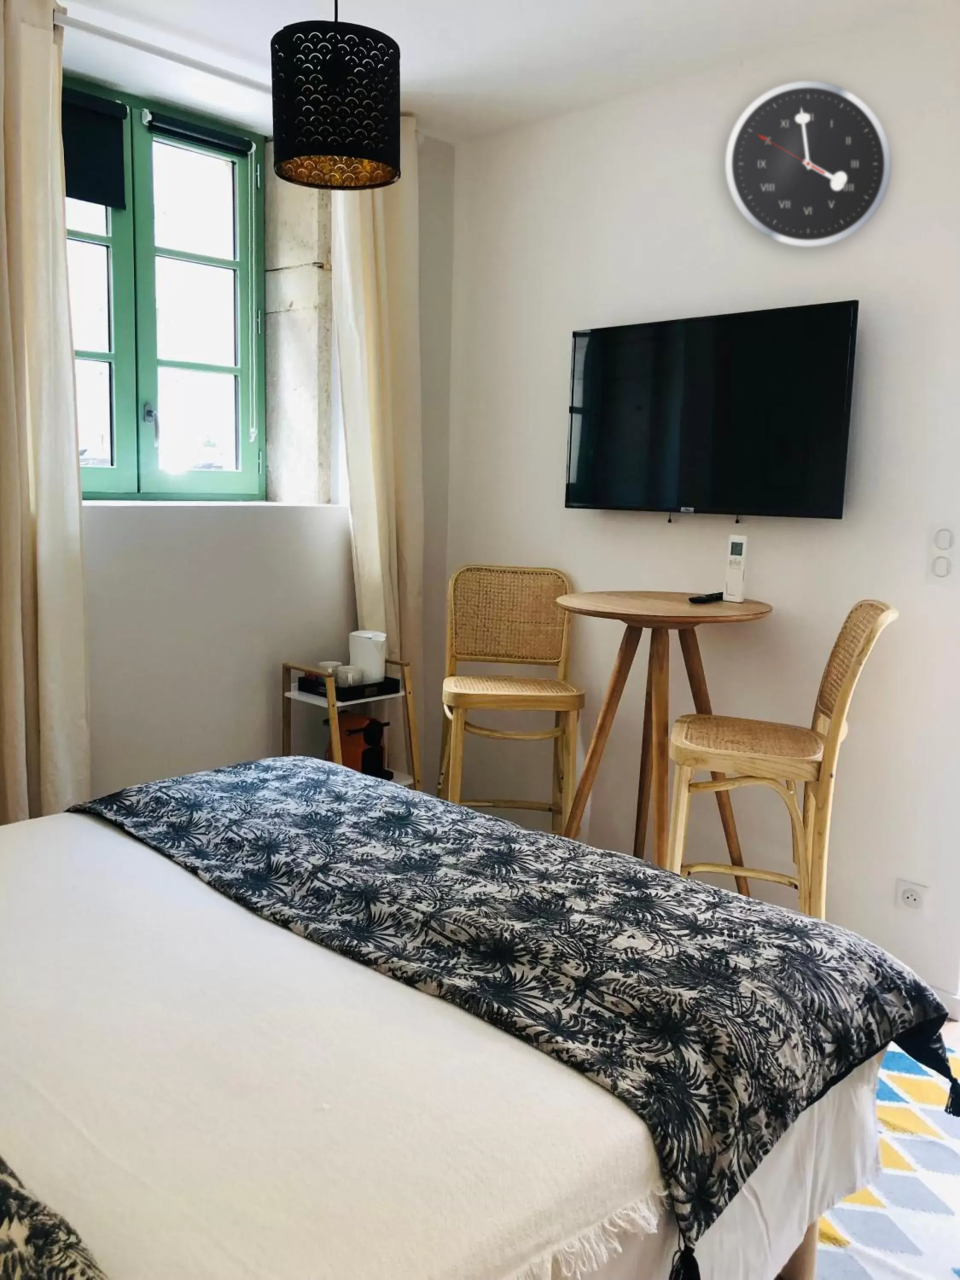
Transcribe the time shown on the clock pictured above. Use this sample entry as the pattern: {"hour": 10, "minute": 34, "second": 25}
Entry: {"hour": 3, "minute": 58, "second": 50}
